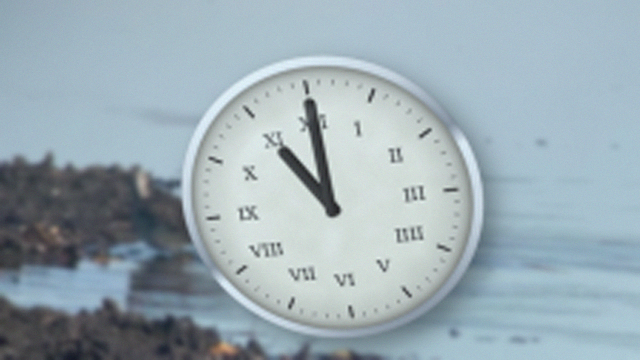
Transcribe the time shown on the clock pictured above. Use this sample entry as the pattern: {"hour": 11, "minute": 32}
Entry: {"hour": 11, "minute": 0}
